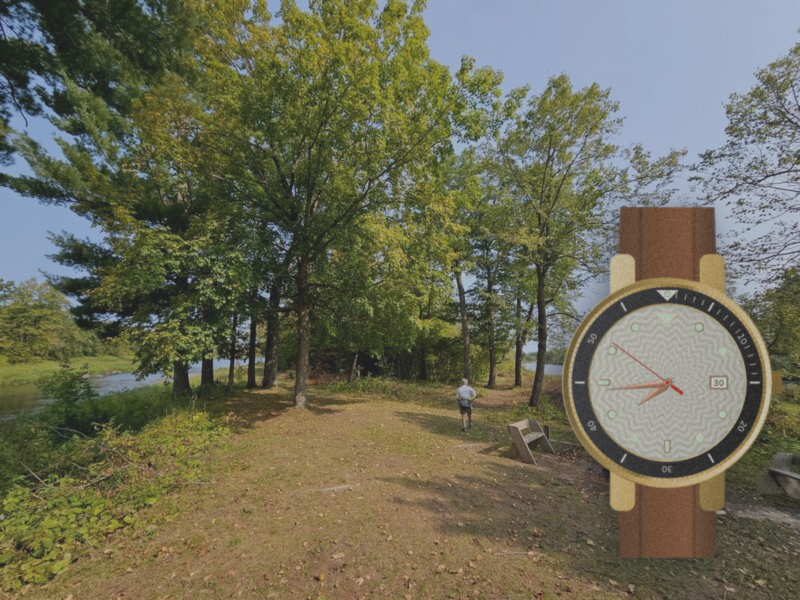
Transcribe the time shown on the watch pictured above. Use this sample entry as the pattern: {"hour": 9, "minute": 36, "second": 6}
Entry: {"hour": 7, "minute": 43, "second": 51}
